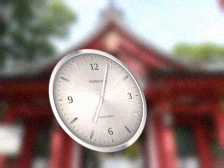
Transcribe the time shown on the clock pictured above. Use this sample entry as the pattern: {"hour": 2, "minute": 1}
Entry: {"hour": 7, "minute": 4}
